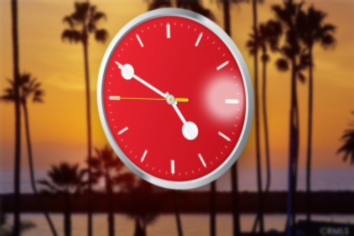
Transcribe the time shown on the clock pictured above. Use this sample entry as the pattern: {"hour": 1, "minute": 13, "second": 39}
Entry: {"hour": 4, "minute": 49, "second": 45}
